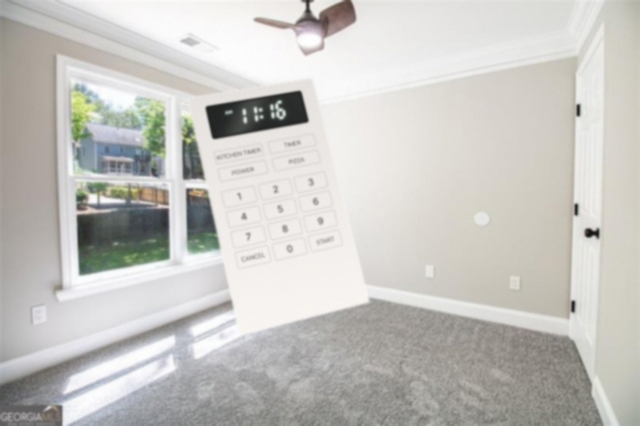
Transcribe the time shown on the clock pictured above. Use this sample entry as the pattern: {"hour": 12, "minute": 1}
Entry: {"hour": 11, "minute": 16}
